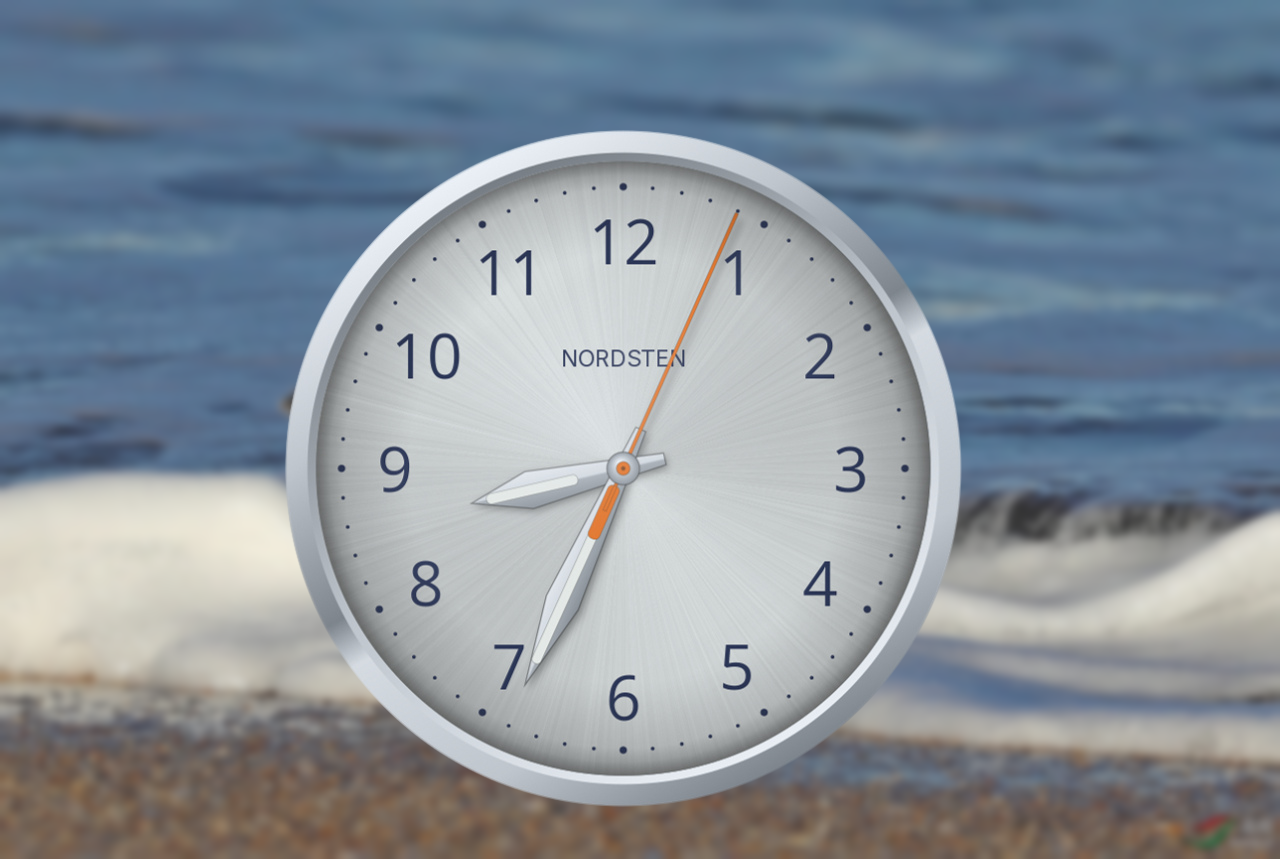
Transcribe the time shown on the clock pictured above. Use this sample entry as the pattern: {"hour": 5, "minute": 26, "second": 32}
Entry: {"hour": 8, "minute": 34, "second": 4}
